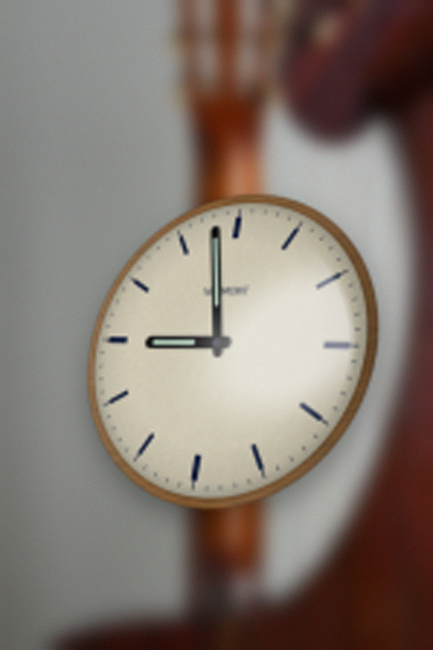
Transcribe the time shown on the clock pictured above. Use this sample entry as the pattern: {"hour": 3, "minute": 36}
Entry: {"hour": 8, "minute": 58}
